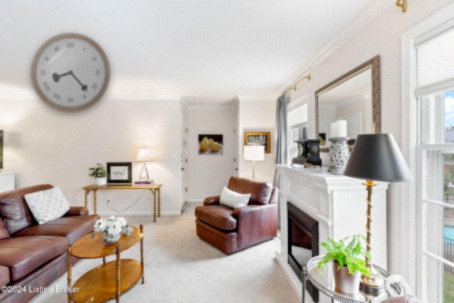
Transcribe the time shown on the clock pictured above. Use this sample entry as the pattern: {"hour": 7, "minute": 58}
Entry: {"hour": 8, "minute": 23}
